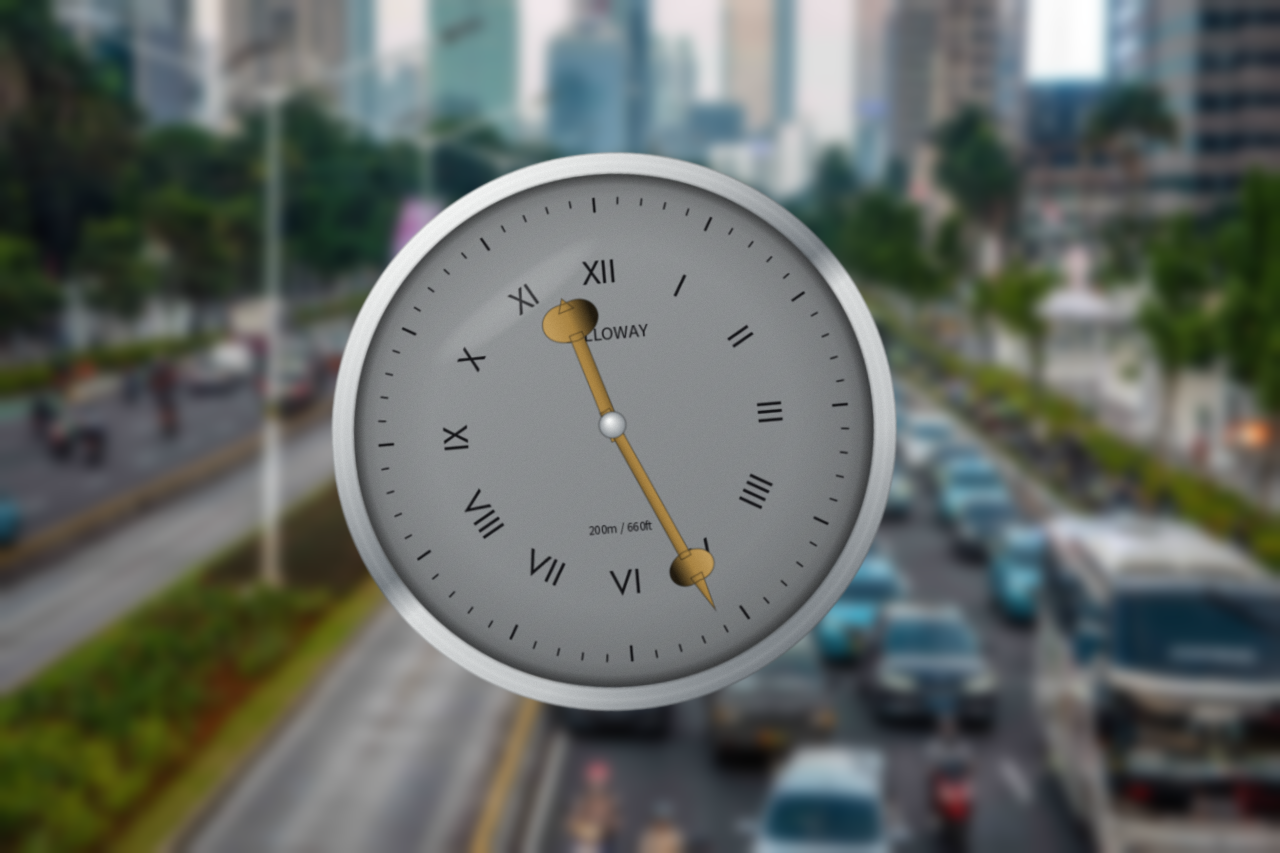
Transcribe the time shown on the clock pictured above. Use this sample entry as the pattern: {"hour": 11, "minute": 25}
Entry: {"hour": 11, "minute": 26}
